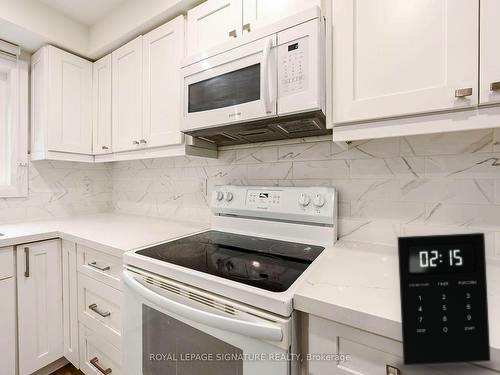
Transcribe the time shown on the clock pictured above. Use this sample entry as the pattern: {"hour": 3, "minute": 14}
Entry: {"hour": 2, "minute": 15}
